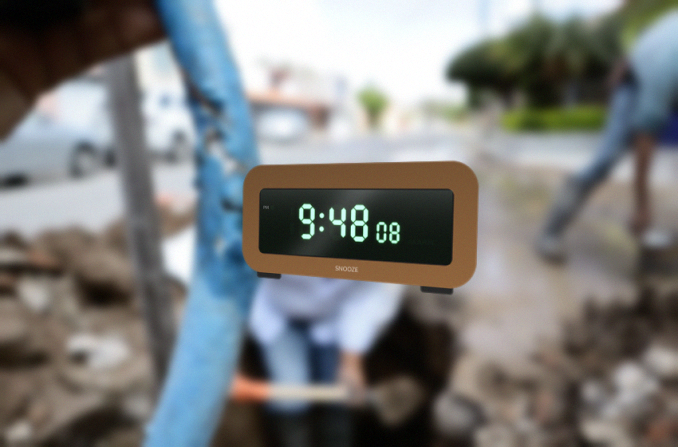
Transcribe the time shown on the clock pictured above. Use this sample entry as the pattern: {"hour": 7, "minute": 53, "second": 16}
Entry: {"hour": 9, "minute": 48, "second": 8}
